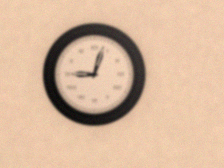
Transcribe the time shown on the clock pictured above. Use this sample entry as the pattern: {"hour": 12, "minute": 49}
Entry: {"hour": 9, "minute": 3}
